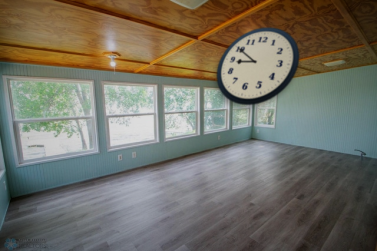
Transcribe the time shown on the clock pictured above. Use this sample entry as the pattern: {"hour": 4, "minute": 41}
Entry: {"hour": 8, "minute": 50}
